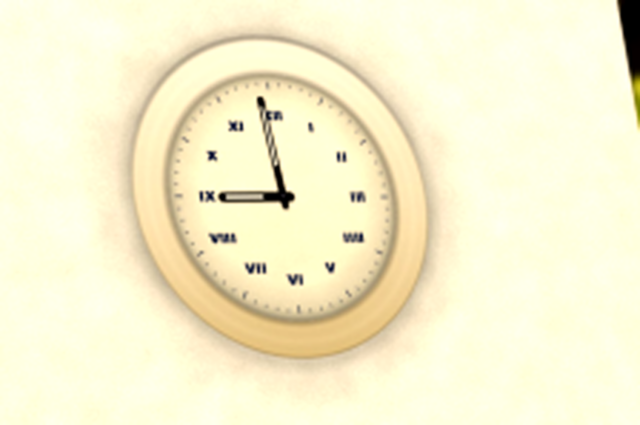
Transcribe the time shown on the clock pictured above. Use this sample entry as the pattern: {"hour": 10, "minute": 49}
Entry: {"hour": 8, "minute": 59}
